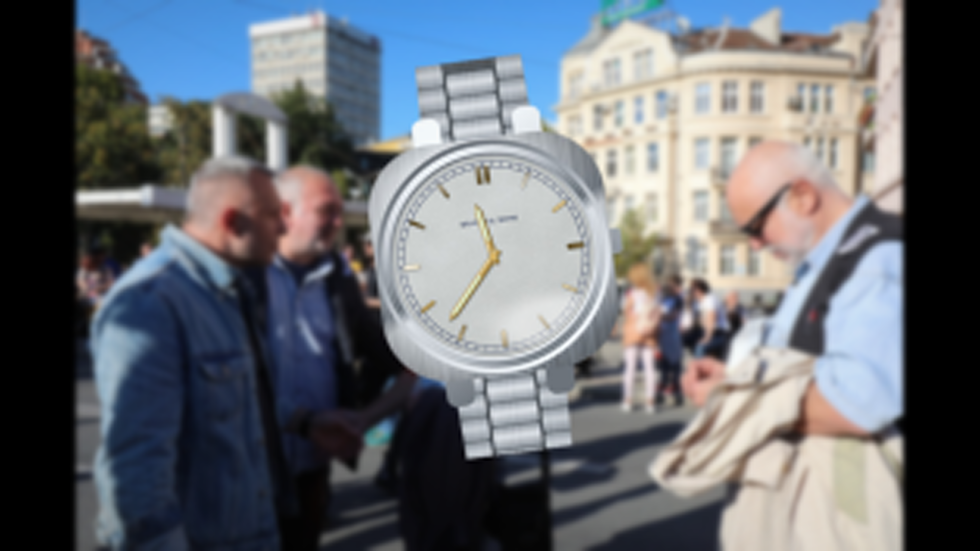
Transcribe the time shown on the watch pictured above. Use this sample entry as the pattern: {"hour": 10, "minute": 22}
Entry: {"hour": 11, "minute": 37}
